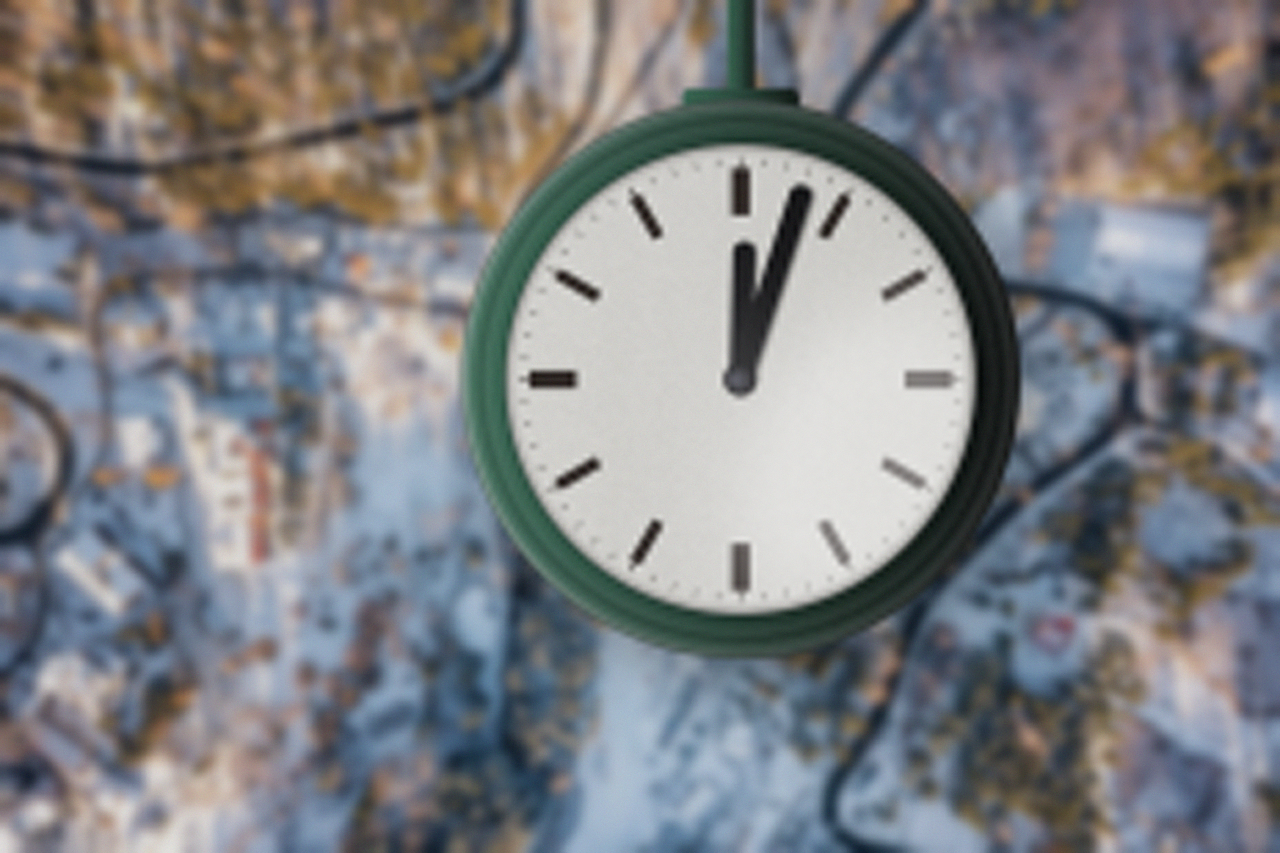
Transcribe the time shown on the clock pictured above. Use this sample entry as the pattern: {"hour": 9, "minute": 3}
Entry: {"hour": 12, "minute": 3}
